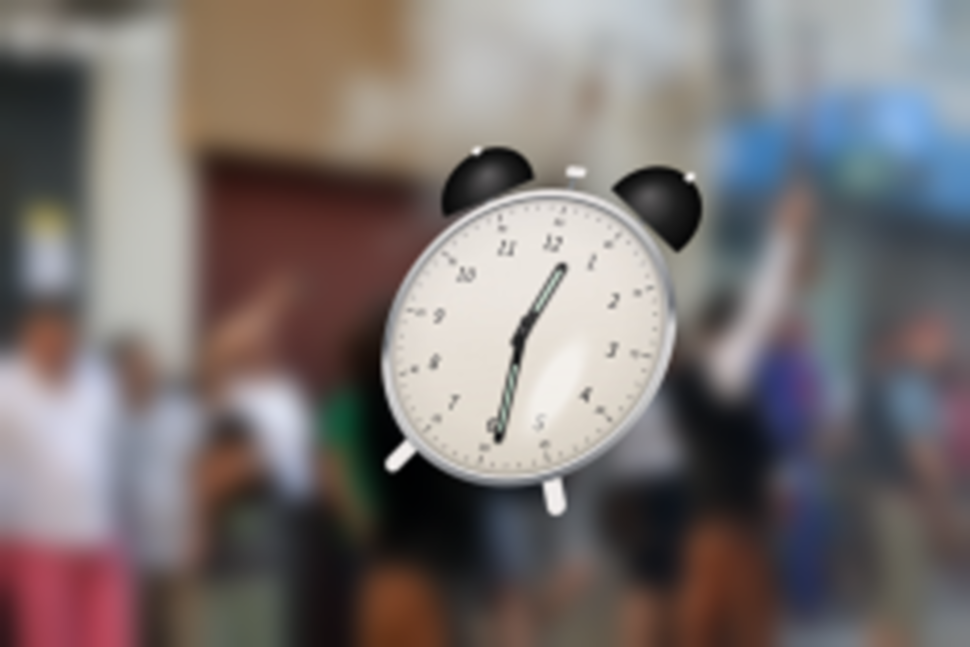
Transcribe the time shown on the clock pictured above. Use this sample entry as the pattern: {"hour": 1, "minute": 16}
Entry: {"hour": 12, "minute": 29}
